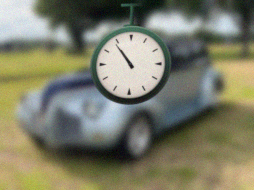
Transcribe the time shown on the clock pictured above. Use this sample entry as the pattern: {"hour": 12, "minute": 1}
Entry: {"hour": 10, "minute": 54}
